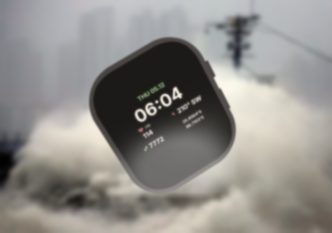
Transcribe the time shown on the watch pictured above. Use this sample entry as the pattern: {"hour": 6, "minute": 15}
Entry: {"hour": 6, "minute": 4}
